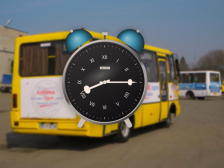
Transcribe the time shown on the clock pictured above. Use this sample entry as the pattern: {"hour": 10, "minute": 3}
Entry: {"hour": 8, "minute": 15}
